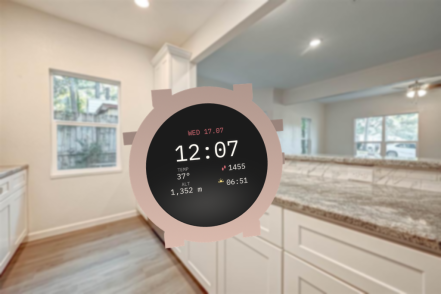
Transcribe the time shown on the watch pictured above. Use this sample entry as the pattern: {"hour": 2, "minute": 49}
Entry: {"hour": 12, "minute": 7}
